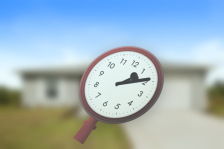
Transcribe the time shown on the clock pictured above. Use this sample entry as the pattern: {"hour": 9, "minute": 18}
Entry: {"hour": 1, "minute": 9}
